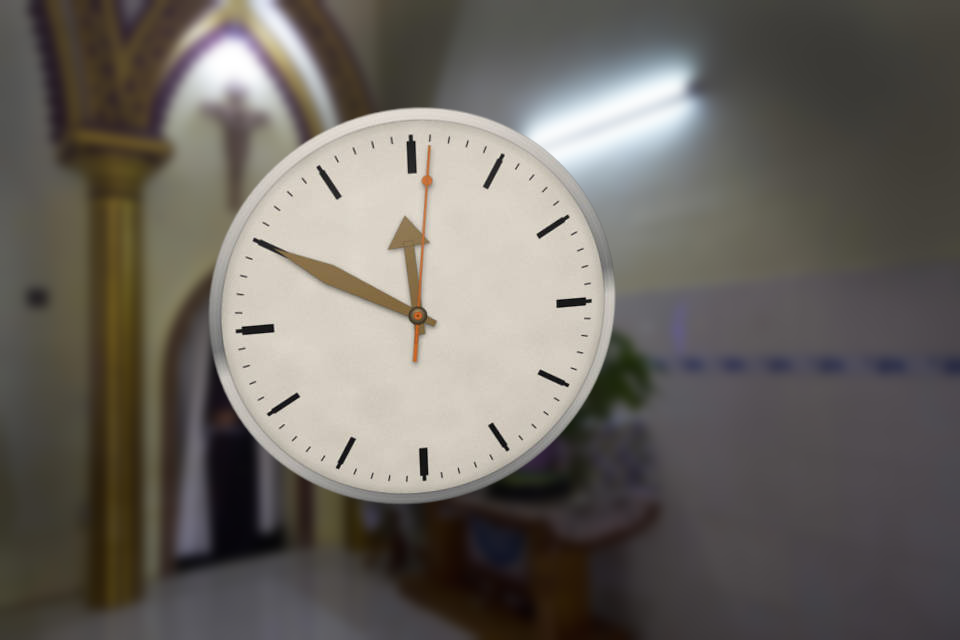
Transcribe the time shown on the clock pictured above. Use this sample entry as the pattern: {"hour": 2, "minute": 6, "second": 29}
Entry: {"hour": 11, "minute": 50, "second": 1}
